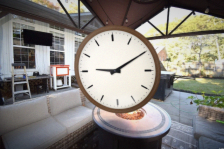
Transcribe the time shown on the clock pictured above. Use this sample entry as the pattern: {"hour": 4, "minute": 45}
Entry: {"hour": 9, "minute": 10}
